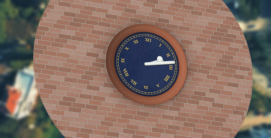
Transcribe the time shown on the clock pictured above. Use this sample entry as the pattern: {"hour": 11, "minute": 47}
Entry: {"hour": 2, "minute": 13}
